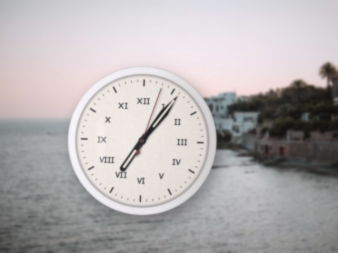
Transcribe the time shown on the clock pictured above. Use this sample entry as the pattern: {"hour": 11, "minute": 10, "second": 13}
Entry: {"hour": 7, "minute": 6, "second": 3}
